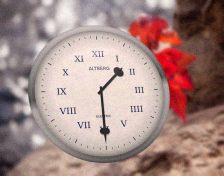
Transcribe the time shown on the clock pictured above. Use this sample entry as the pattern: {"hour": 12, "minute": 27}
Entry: {"hour": 1, "minute": 30}
